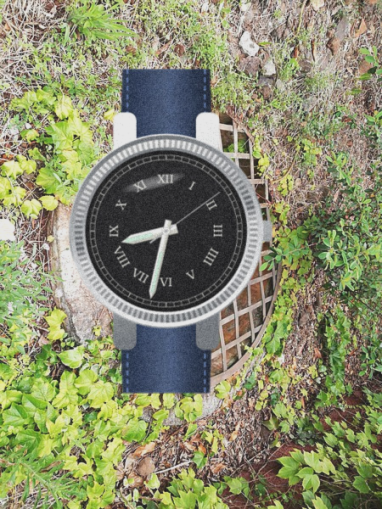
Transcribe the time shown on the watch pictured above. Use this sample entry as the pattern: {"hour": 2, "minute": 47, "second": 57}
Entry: {"hour": 8, "minute": 32, "second": 9}
